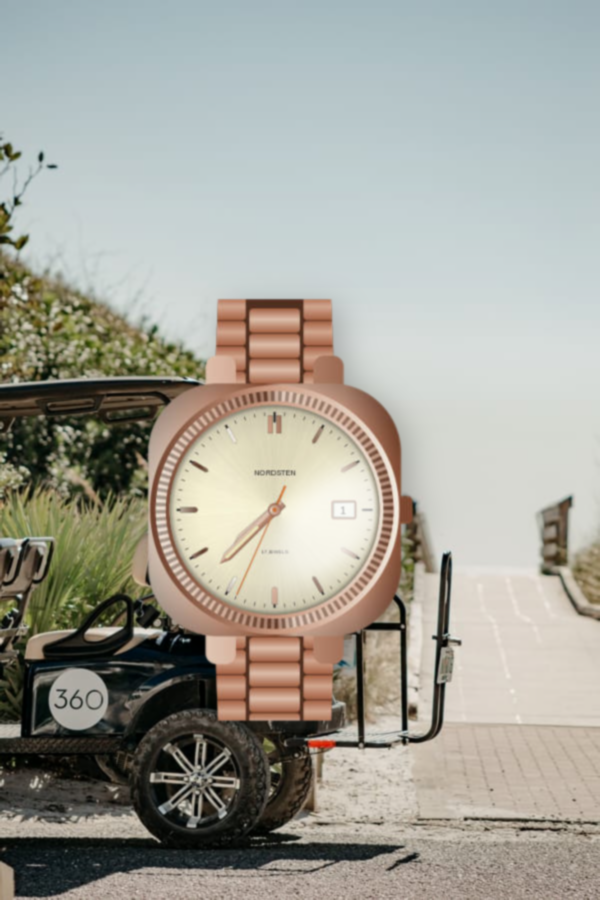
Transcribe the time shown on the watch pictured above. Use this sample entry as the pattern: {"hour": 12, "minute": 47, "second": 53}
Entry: {"hour": 7, "minute": 37, "second": 34}
